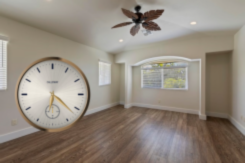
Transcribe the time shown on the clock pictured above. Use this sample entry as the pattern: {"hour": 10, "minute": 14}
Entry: {"hour": 6, "minute": 22}
